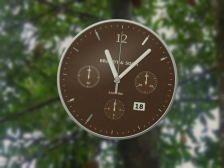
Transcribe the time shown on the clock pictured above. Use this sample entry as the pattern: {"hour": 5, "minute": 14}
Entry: {"hour": 11, "minute": 7}
